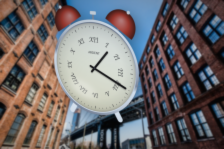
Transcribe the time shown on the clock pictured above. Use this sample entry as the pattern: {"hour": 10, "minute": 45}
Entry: {"hour": 1, "minute": 19}
